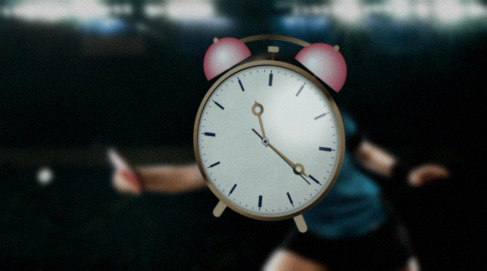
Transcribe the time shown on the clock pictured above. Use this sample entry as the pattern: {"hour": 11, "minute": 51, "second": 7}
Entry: {"hour": 11, "minute": 20, "second": 21}
